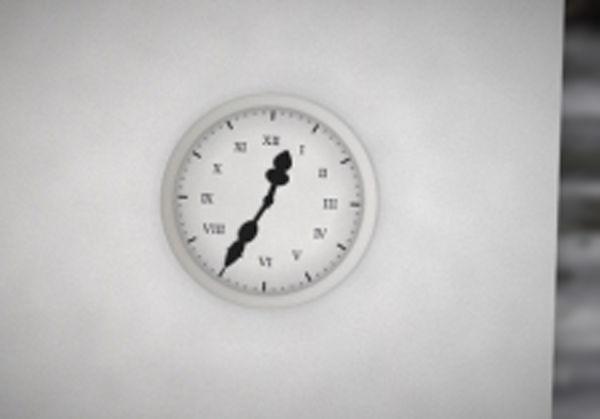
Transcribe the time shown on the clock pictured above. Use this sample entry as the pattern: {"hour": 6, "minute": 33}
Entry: {"hour": 12, "minute": 35}
